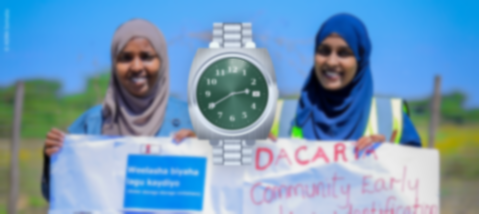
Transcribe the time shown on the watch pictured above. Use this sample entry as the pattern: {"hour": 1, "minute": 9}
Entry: {"hour": 2, "minute": 40}
